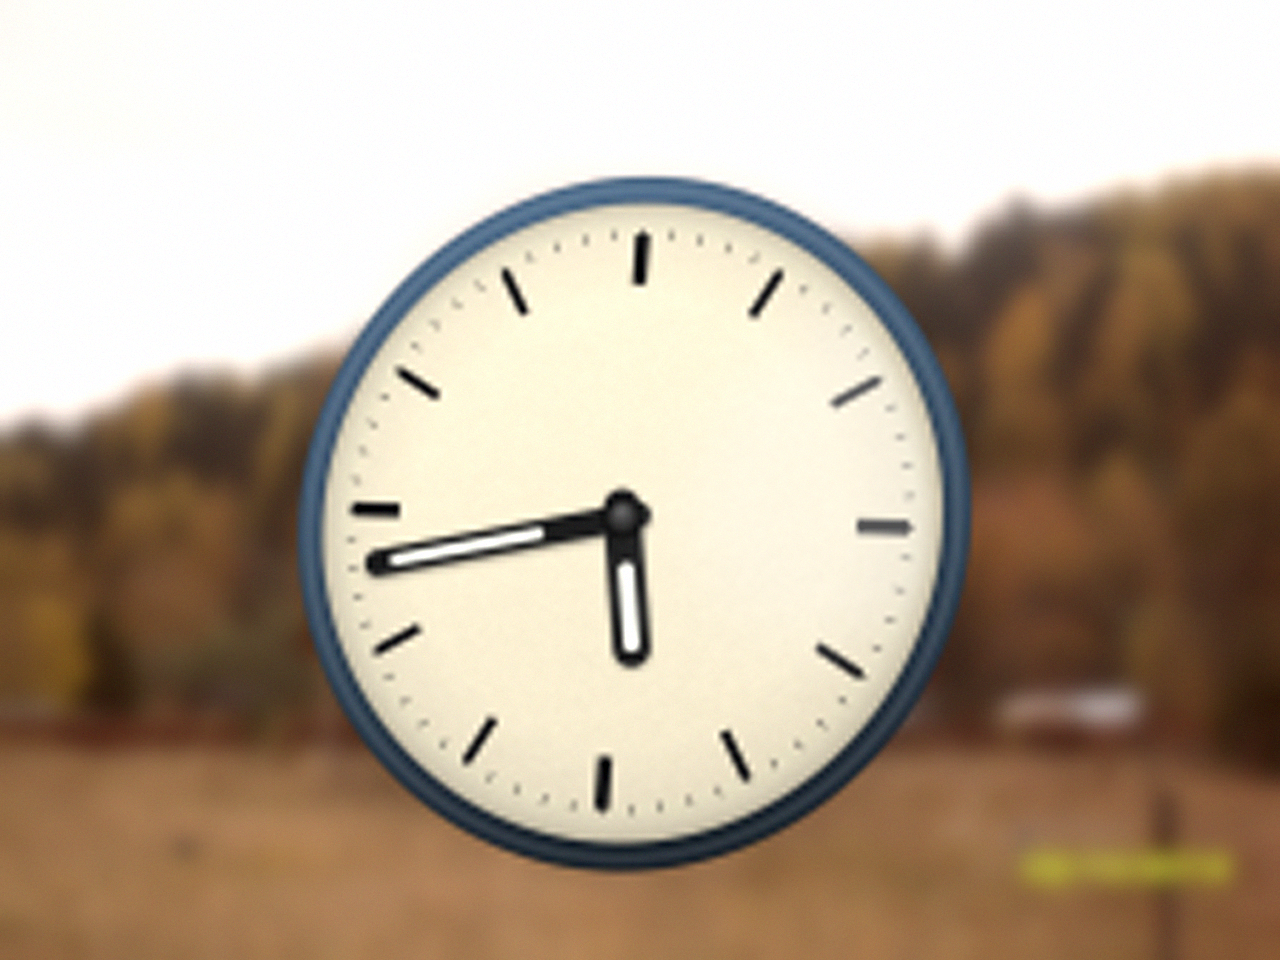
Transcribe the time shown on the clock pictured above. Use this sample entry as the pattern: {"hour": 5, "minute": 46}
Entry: {"hour": 5, "minute": 43}
